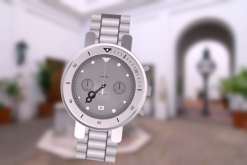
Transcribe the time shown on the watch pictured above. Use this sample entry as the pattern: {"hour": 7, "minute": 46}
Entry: {"hour": 7, "minute": 37}
